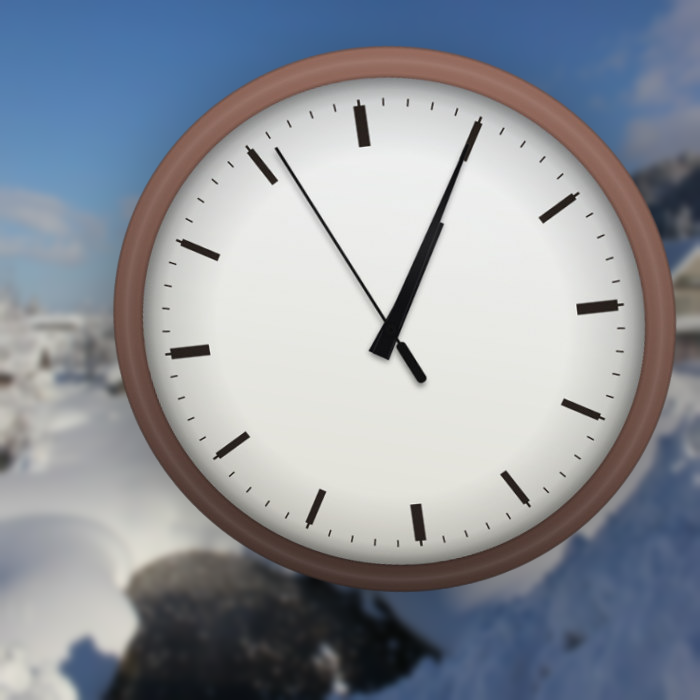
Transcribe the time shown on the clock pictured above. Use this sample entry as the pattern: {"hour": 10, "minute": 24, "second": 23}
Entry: {"hour": 1, "minute": 4, "second": 56}
